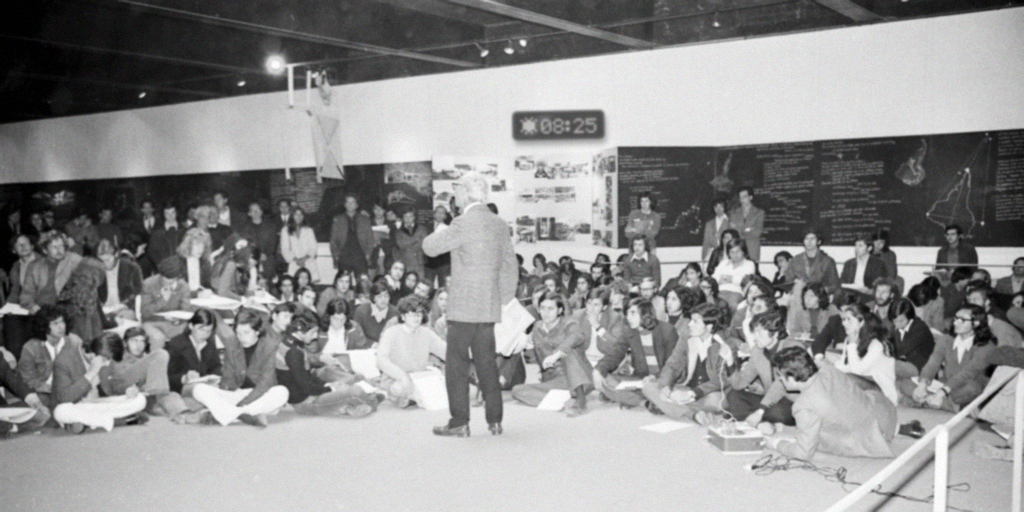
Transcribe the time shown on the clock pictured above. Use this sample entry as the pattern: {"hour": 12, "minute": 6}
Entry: {"hour": 8, "minute": 25}
